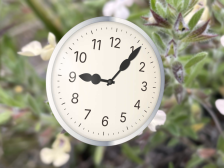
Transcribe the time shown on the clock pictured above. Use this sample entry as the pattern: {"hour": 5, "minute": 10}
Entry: {"hour": 9, "minute": 6}
